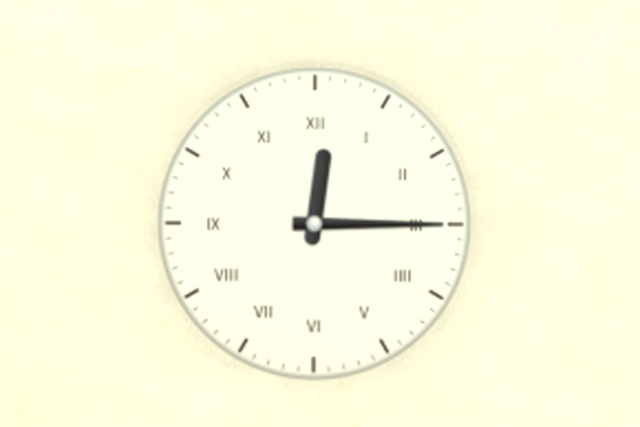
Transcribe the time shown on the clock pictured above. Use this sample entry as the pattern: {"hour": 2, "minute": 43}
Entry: {"hour": 12, "minute": 15}
